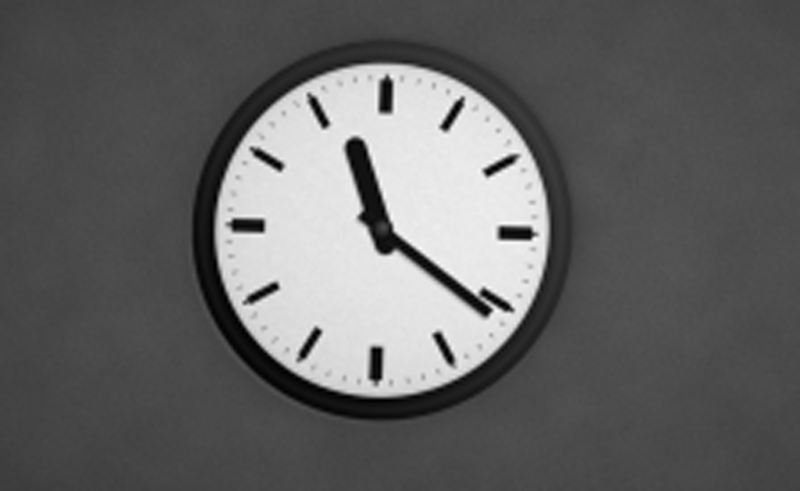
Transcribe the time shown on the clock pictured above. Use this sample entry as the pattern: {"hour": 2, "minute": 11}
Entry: {"hour": 11, "minute": 21}
